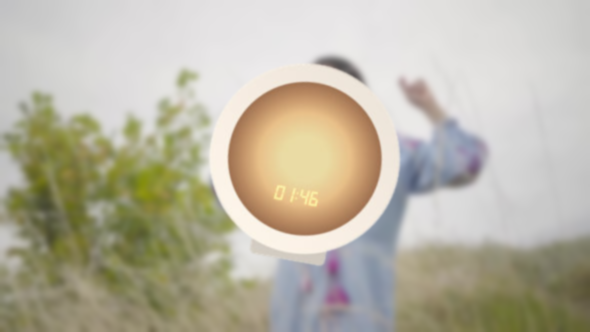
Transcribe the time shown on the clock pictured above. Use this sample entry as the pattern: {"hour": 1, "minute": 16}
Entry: {"hour": 1, "minute": 46}
